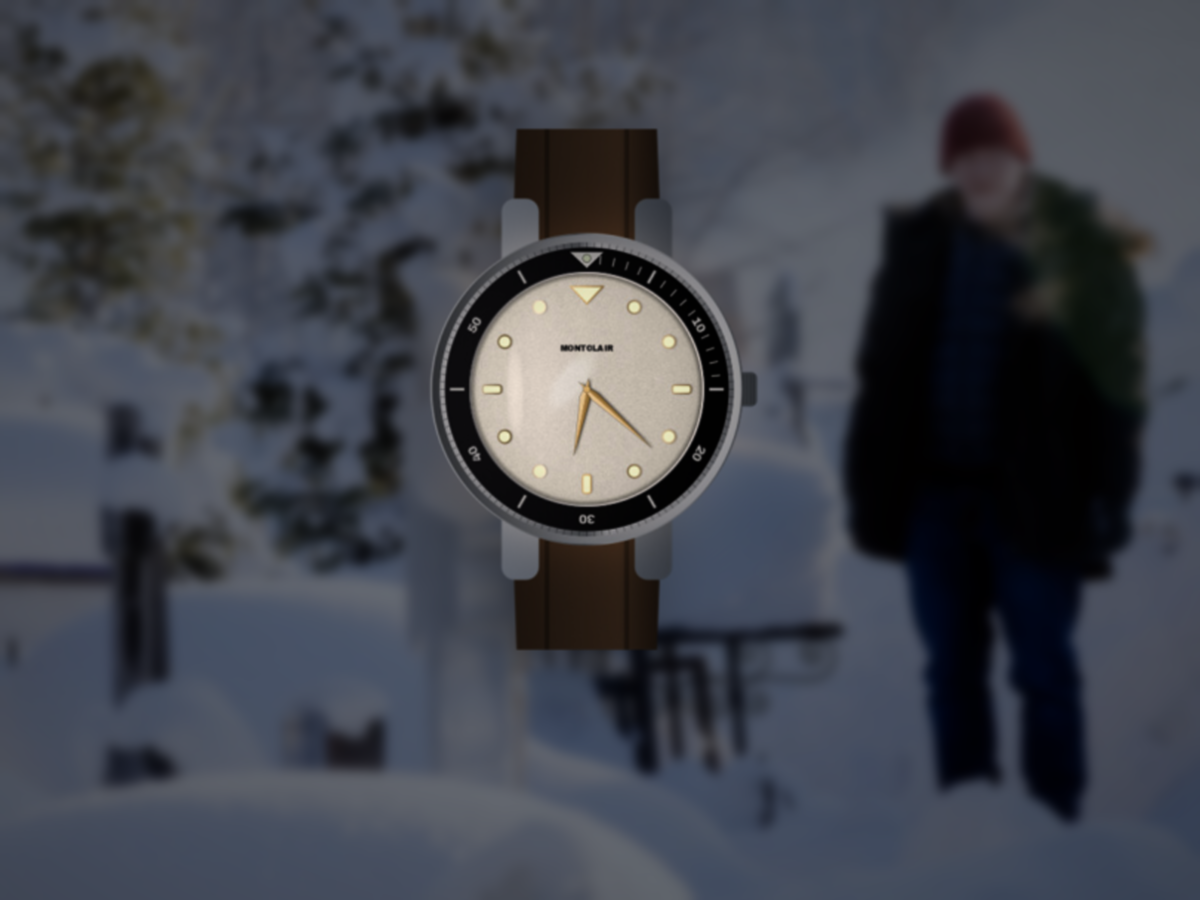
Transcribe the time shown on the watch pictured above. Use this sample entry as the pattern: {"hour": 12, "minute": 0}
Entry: {"hour": 6, "minute": 22}
